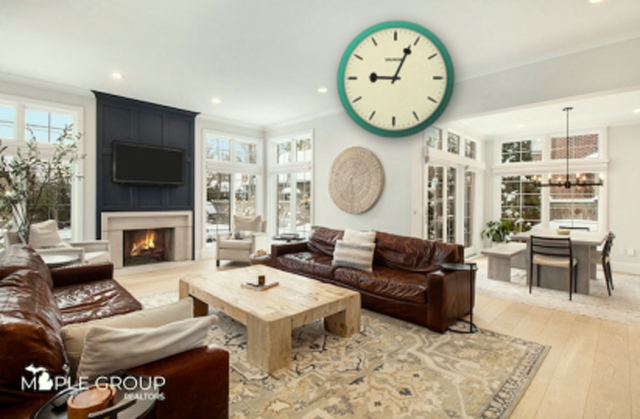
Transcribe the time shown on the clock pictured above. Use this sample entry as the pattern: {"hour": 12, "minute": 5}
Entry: {"hour": 9, "minute": 4}
